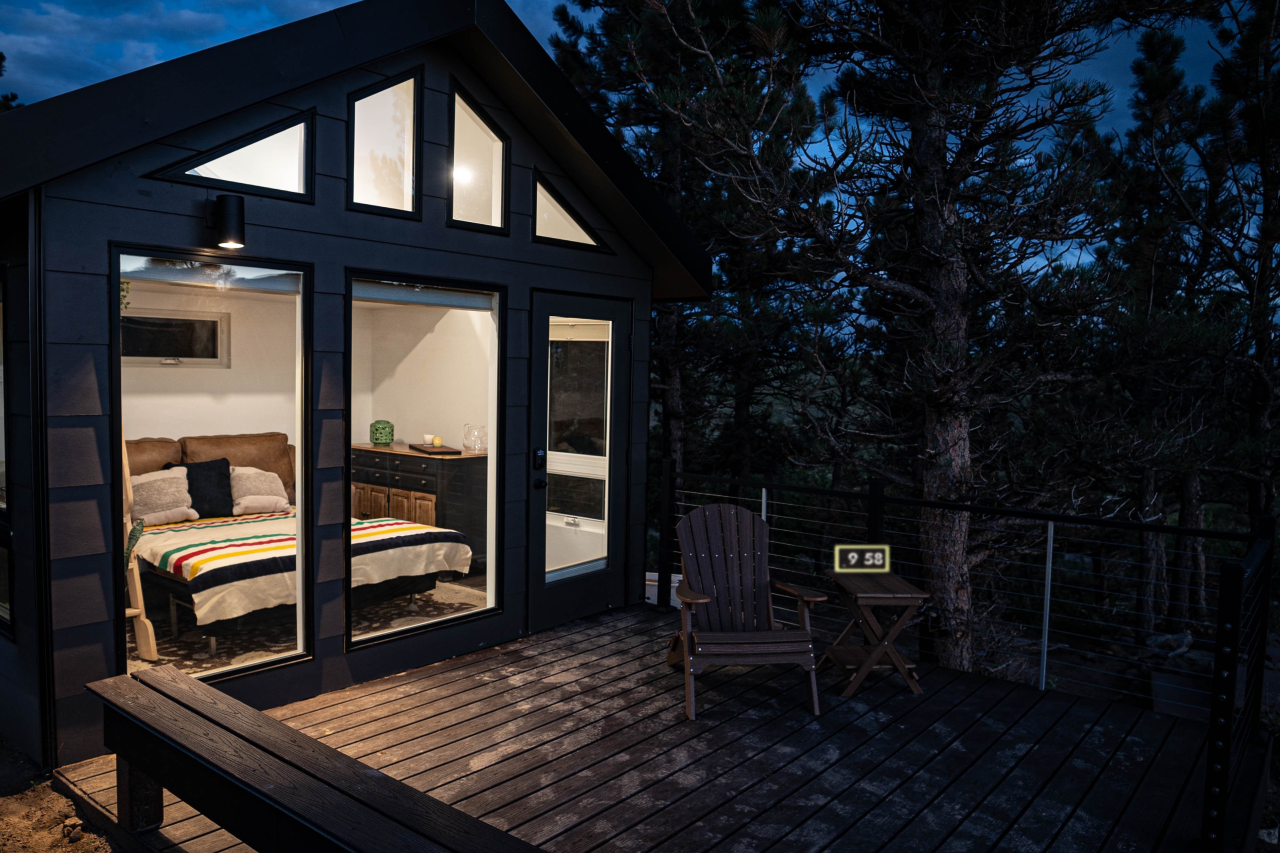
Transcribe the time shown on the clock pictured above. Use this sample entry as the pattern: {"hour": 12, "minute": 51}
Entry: {"hour": 9, "minute": 58}
